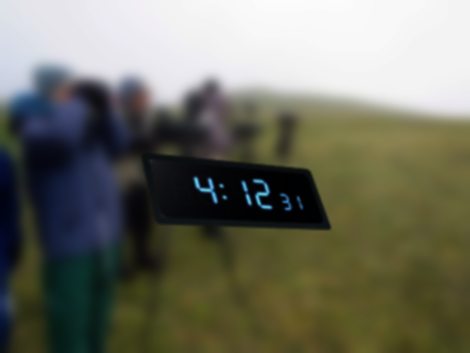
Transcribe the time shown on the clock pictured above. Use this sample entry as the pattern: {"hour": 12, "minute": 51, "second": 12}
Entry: {"hour": 4, "minute": 12, "second": 31}
